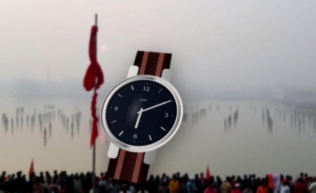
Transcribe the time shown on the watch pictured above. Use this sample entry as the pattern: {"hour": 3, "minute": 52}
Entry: {"hour": 6, "minute": 10}
